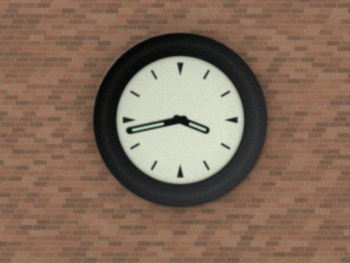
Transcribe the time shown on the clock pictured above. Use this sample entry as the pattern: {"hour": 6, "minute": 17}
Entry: {"hour": 3, "minute": 43}
